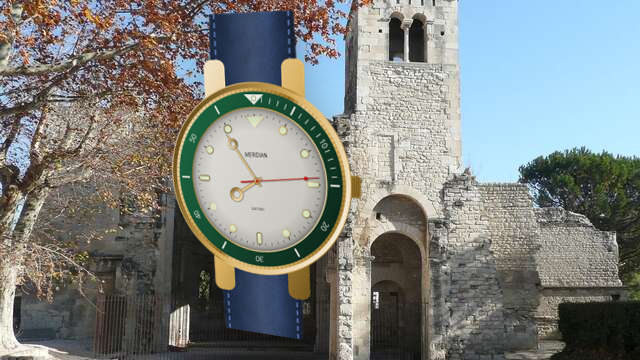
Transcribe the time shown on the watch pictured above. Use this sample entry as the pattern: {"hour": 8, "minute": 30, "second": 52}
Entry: {"hour": 7, "minute": 54, "second": 14}
